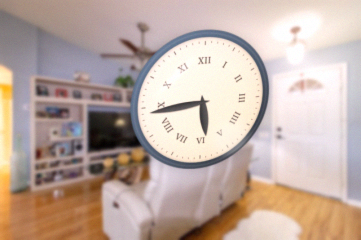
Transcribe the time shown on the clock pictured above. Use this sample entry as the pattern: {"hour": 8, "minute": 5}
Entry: {"hour": 5, "minute": 44}
